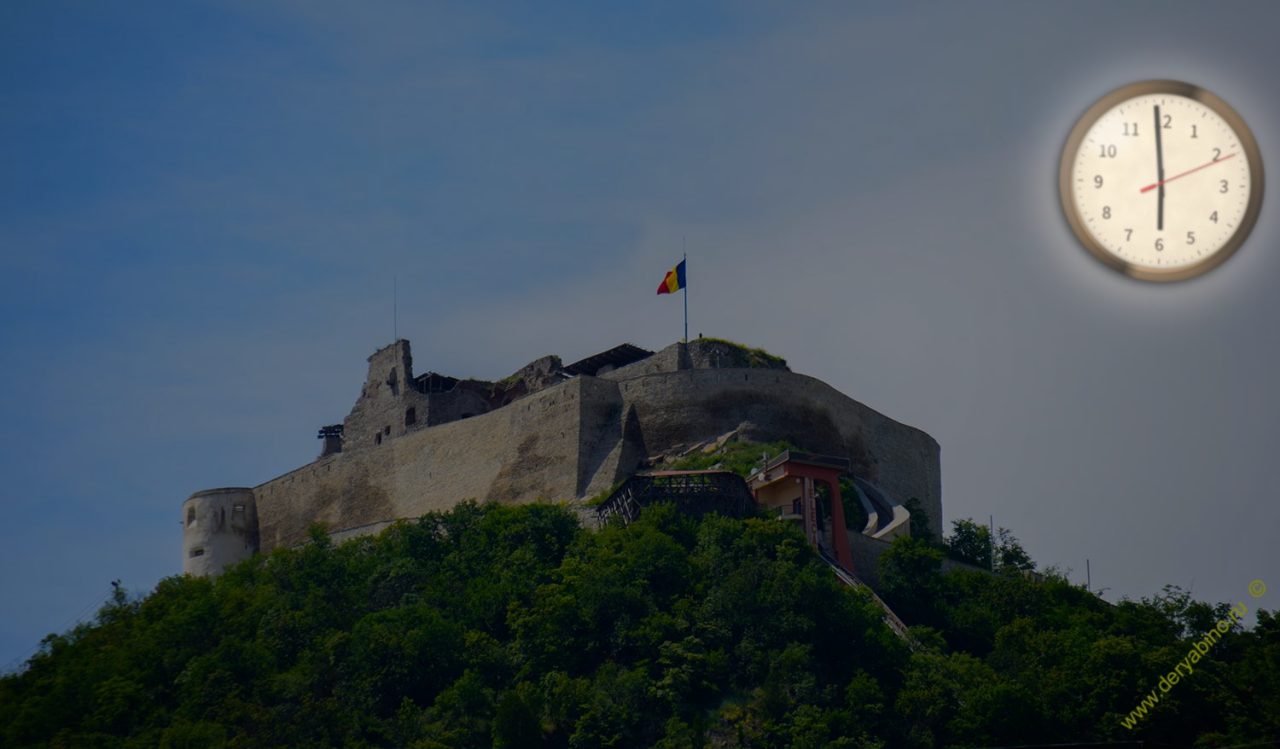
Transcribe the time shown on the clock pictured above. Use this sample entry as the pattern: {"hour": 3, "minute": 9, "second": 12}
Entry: {"hour": 5, "minute": 59, "second": 11}
